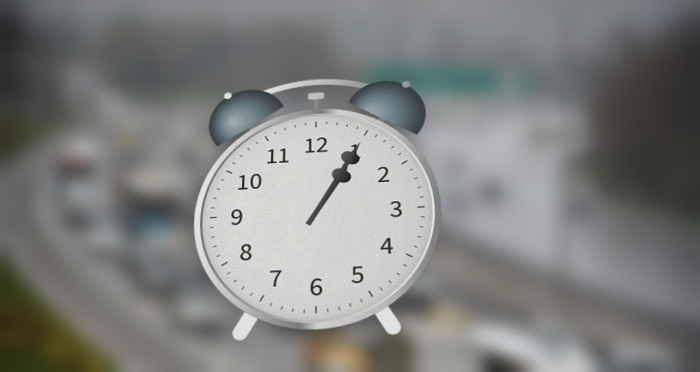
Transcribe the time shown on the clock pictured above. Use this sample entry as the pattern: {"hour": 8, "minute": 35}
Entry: {"hour": 1, "minute": 5}
